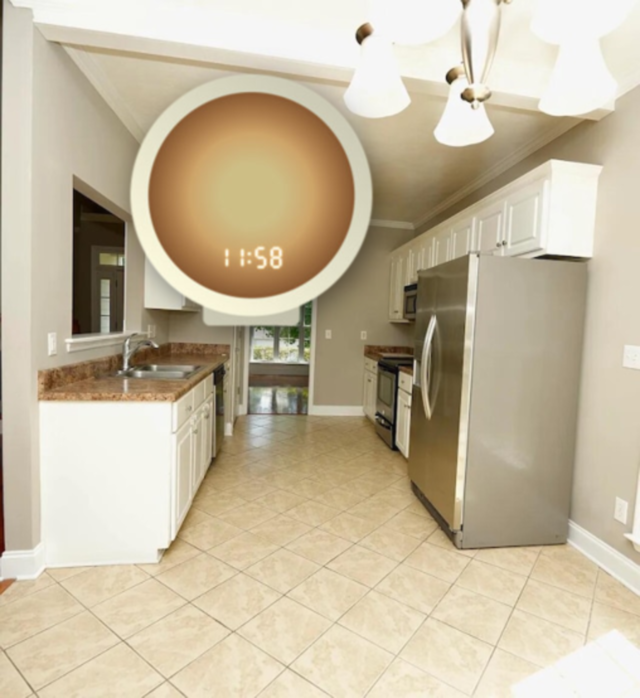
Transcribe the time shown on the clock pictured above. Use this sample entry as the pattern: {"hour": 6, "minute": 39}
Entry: {"hour": 11, "minute": 58}
